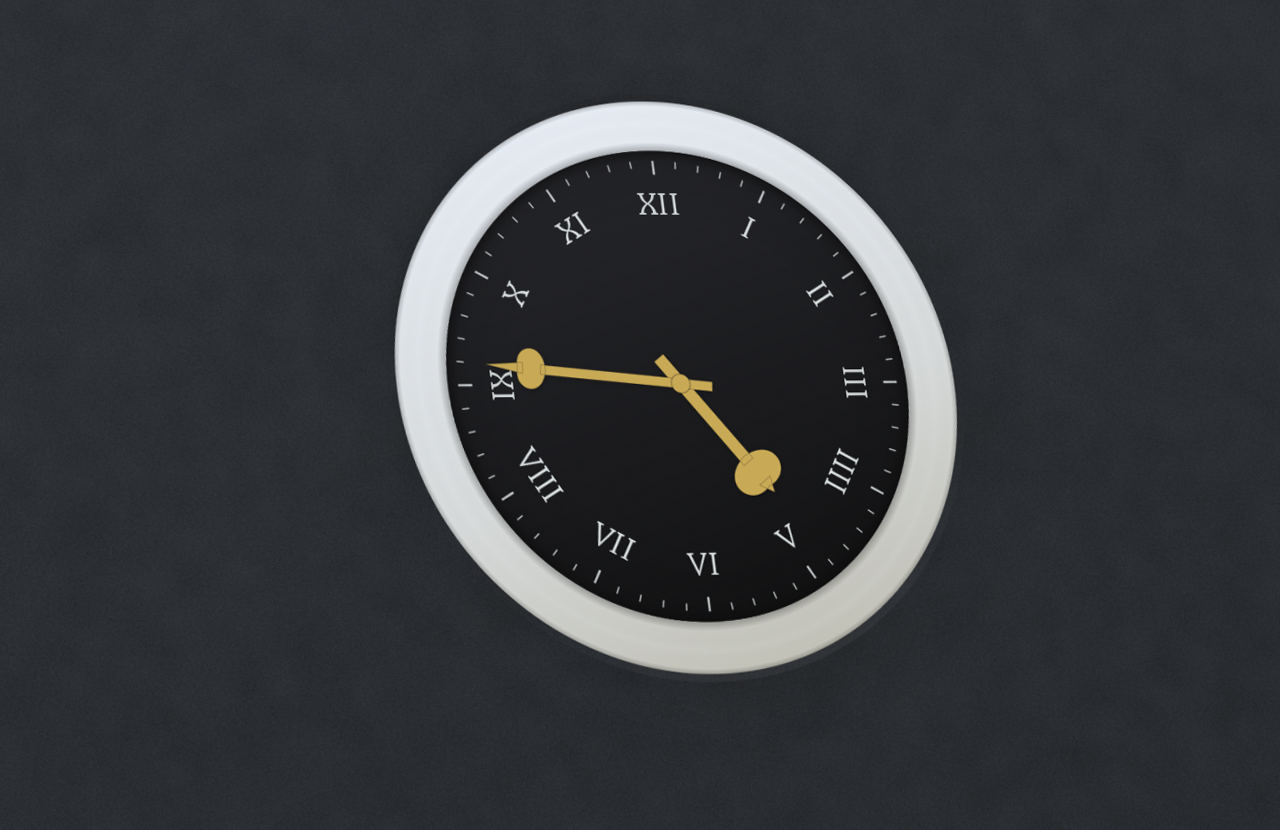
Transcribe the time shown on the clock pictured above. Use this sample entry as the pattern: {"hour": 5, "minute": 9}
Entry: {"hour": 4, "minute": 46}
